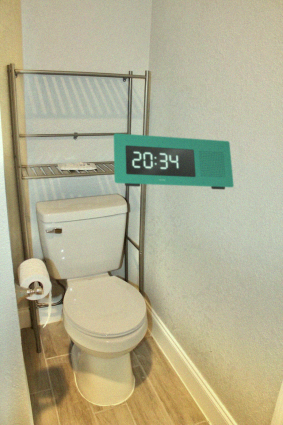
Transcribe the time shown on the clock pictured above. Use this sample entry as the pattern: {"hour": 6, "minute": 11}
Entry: {"hour": 20, "minute": 34}
